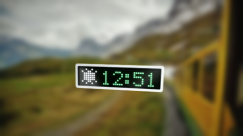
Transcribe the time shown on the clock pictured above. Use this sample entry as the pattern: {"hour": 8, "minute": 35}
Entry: {"hour": 12, "minute": 51}
